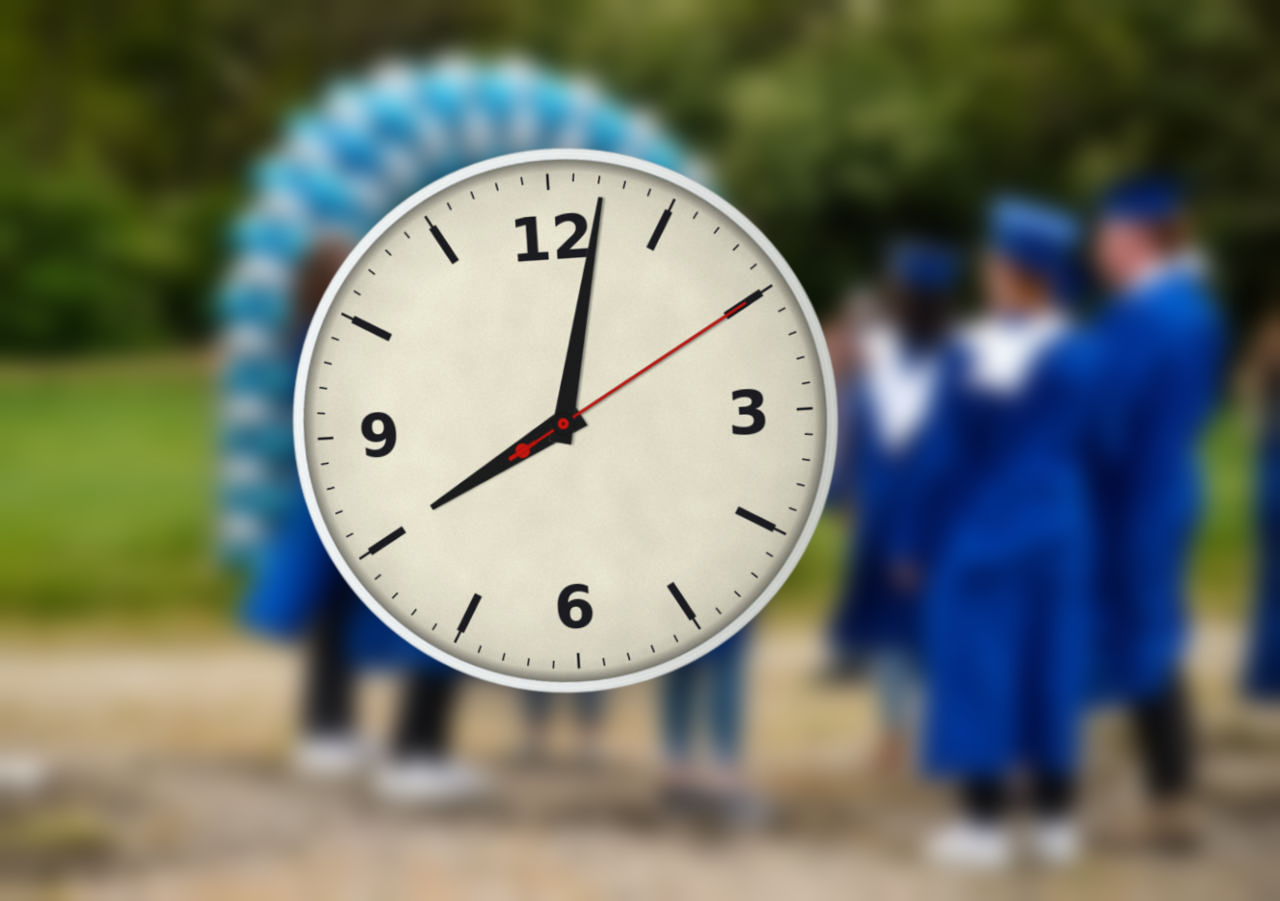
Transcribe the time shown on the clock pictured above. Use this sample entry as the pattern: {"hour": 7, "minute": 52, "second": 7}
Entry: {"hour": 8, "minute": 2, "second": 10}
